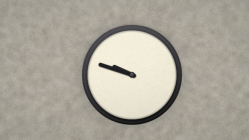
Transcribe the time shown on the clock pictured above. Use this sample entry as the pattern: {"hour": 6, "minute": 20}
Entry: {"hour": 9, "minute": 48}
